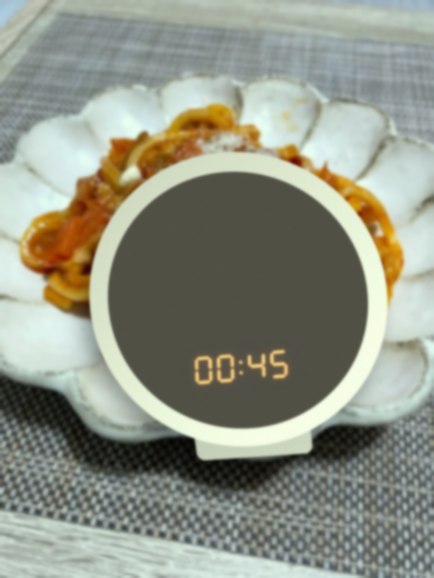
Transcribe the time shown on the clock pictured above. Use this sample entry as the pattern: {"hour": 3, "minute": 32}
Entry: {"hour": 0, "minute": 45}
